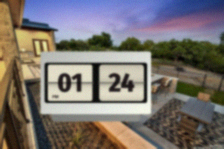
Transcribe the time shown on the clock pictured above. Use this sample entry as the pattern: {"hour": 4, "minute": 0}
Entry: {"hour": 1, "minute": 24}
